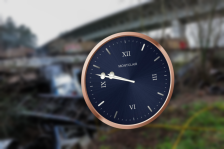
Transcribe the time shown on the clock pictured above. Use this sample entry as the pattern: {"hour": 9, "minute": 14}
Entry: {"hour": 9, "minute": 48}
